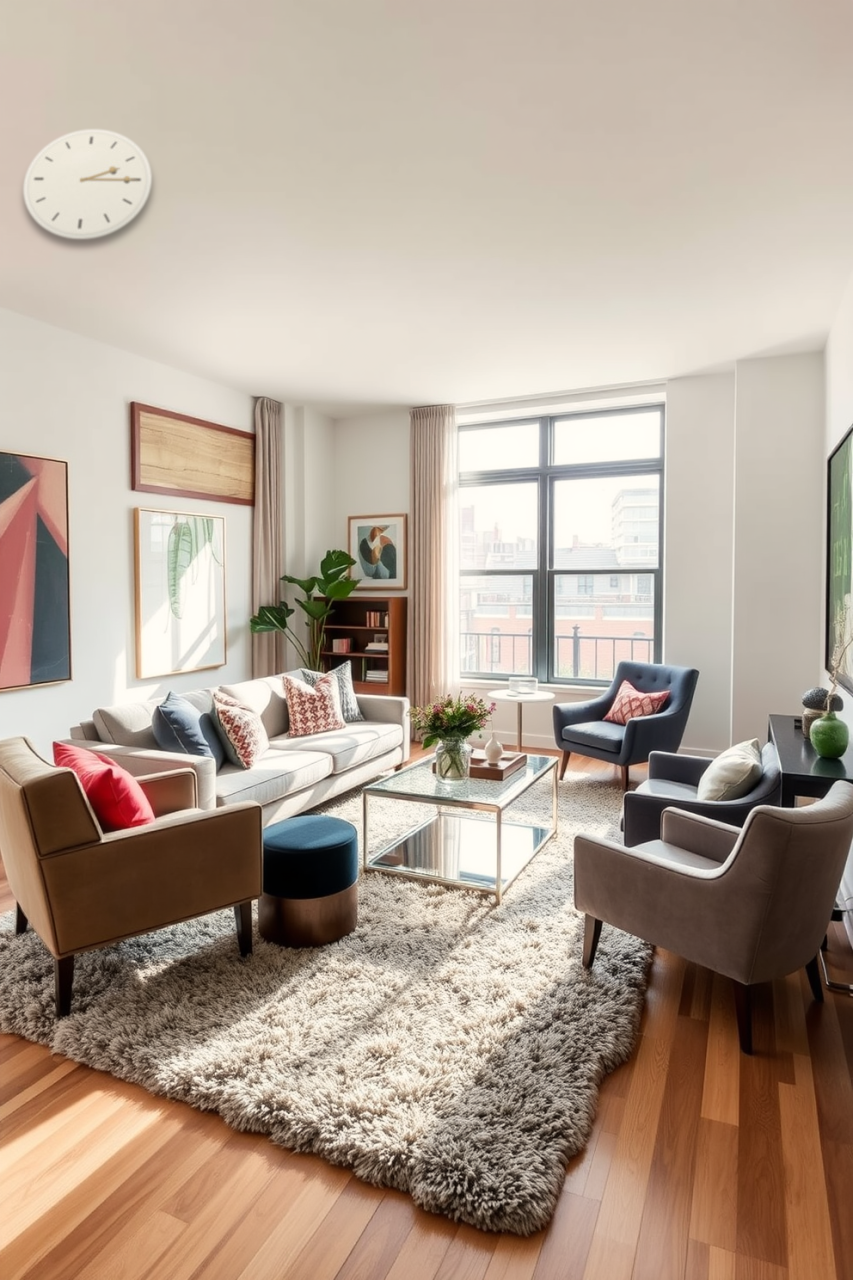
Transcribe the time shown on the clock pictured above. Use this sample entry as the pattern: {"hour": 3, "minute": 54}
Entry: {"hour": 2, "minute": 15}
